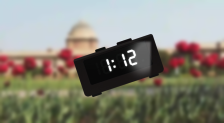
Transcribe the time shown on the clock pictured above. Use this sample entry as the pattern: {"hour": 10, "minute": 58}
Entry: {"hour": 1, "minute": 12}
